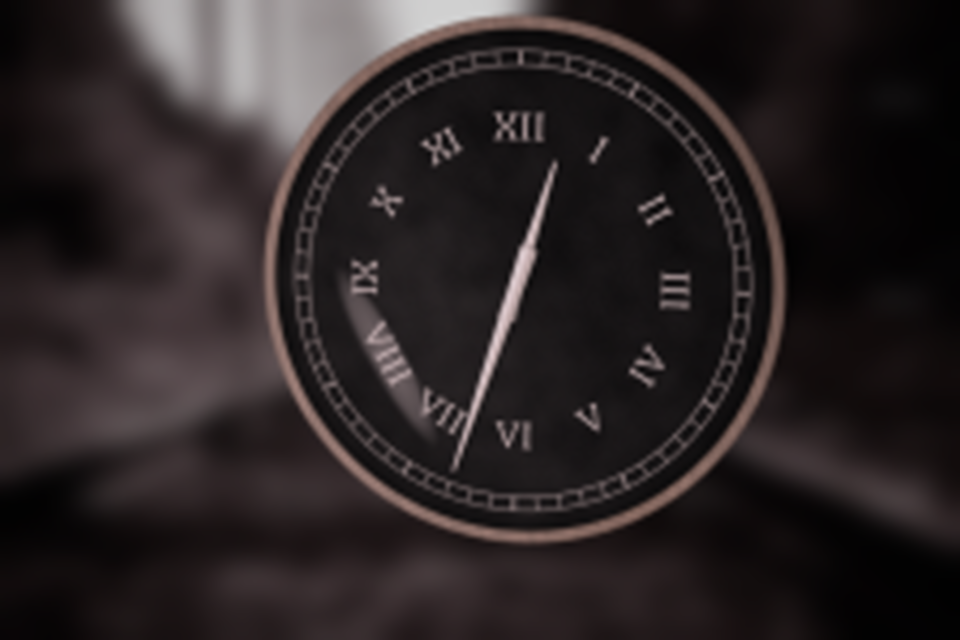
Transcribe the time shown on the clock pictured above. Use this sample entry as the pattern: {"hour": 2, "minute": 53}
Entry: {"hour": 12, "minute": 33}
